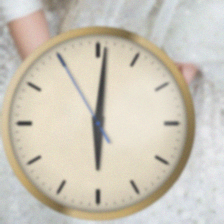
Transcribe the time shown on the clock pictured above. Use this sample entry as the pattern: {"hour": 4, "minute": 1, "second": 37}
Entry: {"hour": 6, "minute": 0, "second": 55}
